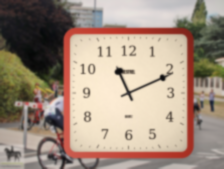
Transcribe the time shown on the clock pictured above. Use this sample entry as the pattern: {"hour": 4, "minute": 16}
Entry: {"hour": 11, "minute": 11}
